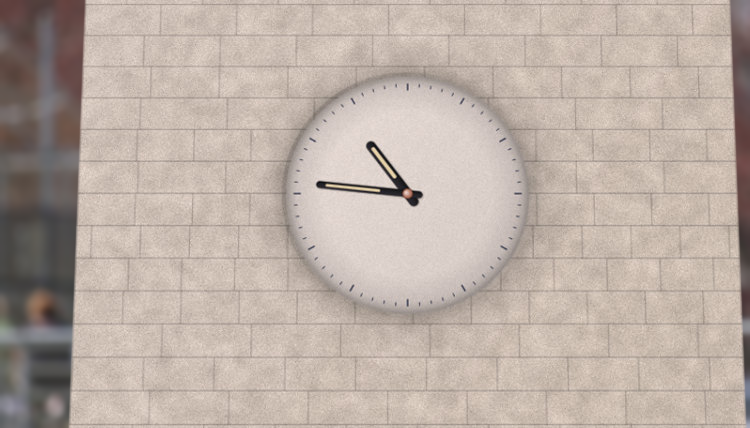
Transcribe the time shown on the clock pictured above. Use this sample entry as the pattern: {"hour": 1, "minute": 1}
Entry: {"hour": 10, "minute": 46}
